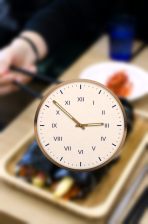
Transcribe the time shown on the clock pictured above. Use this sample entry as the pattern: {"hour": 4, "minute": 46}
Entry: {"hour": 2, "minute": 52}
